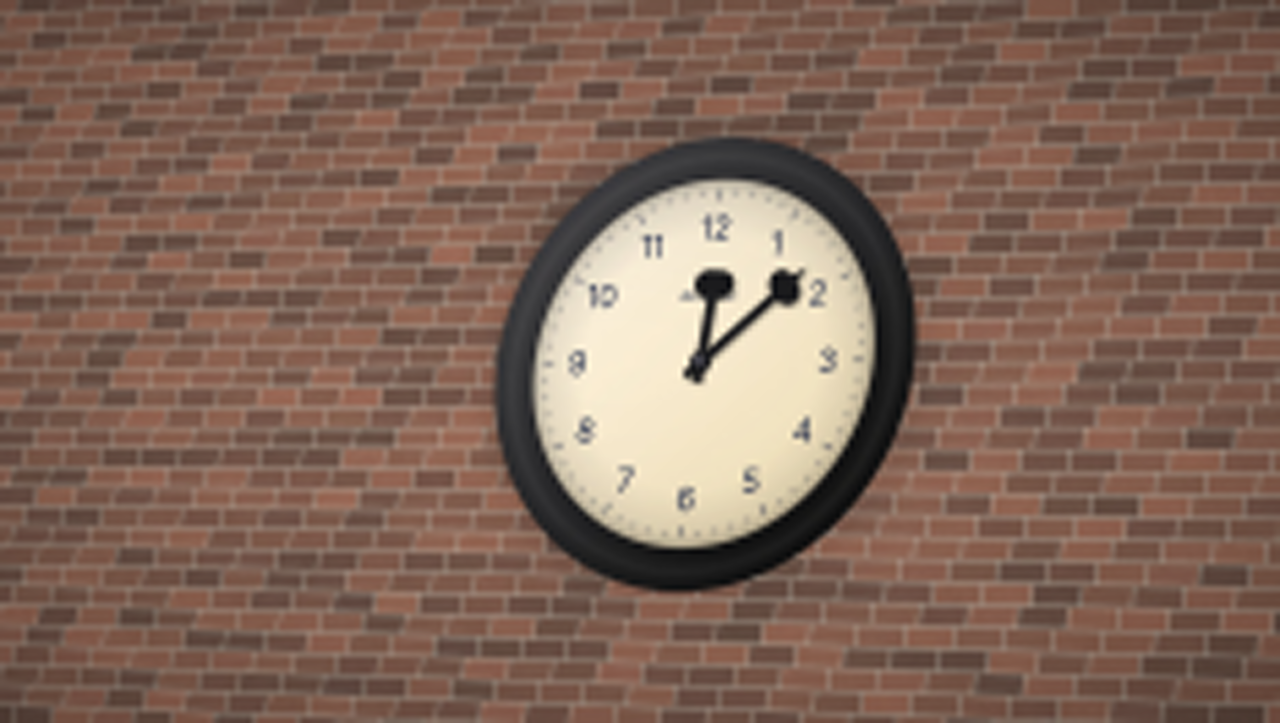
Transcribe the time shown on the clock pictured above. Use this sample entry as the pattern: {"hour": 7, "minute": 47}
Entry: {"hour": 12, "minute": 8}
